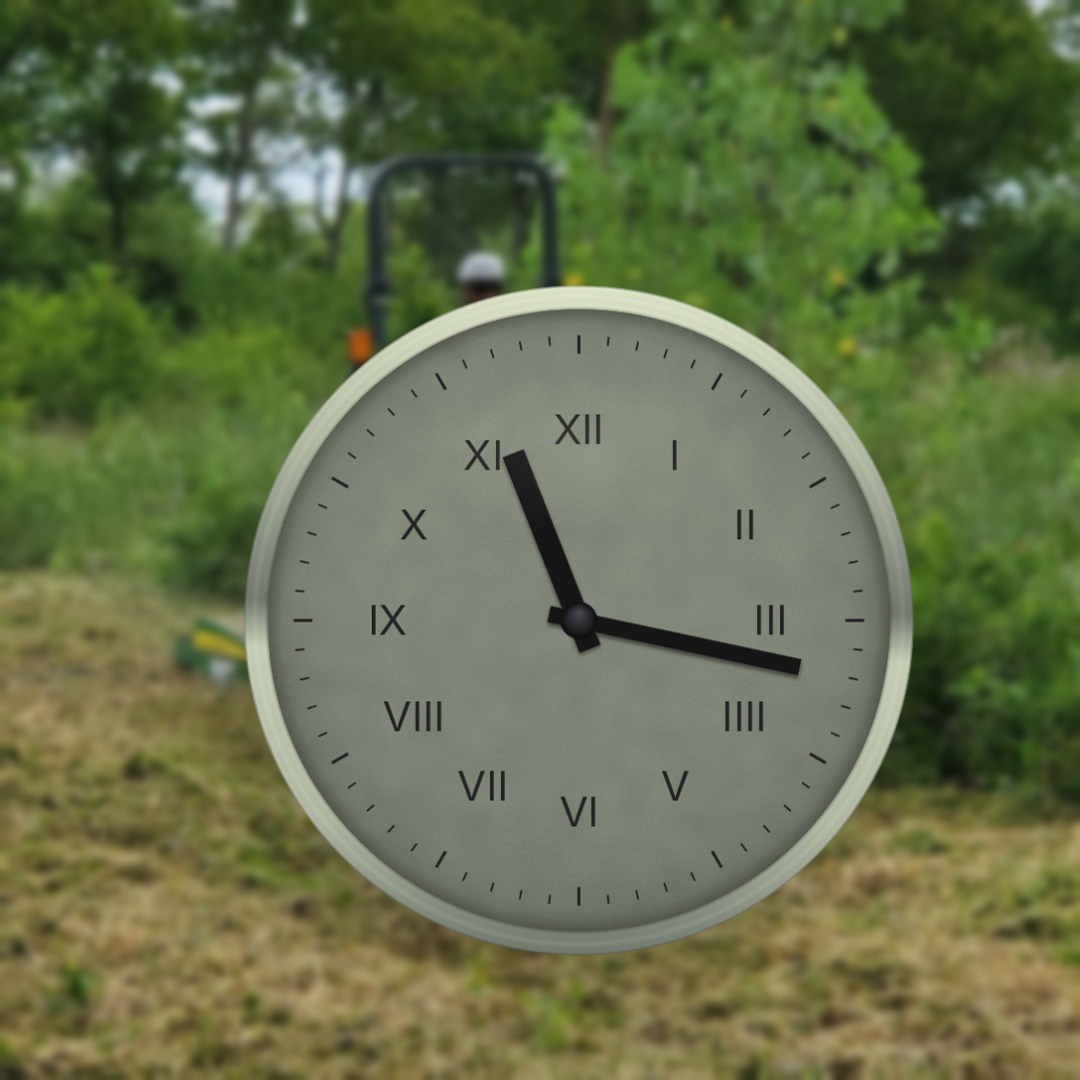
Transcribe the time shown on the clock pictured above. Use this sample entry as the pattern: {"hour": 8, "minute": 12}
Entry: {"hour": 11, "minute": 17}
